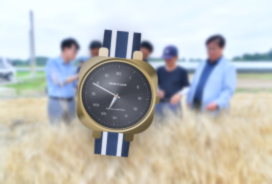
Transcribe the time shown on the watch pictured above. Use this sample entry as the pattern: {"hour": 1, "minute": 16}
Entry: {"hour": 6, "minute": 49}
